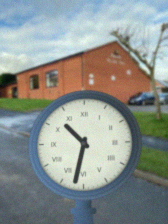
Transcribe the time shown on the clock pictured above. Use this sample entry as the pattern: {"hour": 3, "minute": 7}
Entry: {"hour": 10, "minute": 32}
